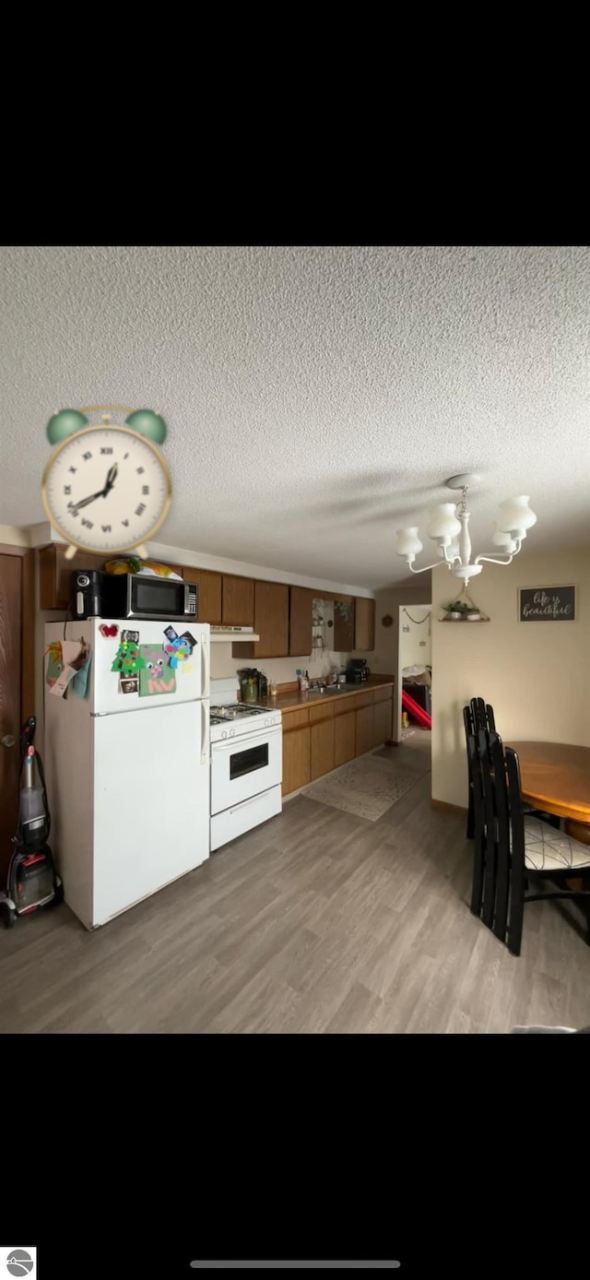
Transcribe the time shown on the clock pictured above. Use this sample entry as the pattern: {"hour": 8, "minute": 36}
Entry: {"hour": 12, "minute": 40}
